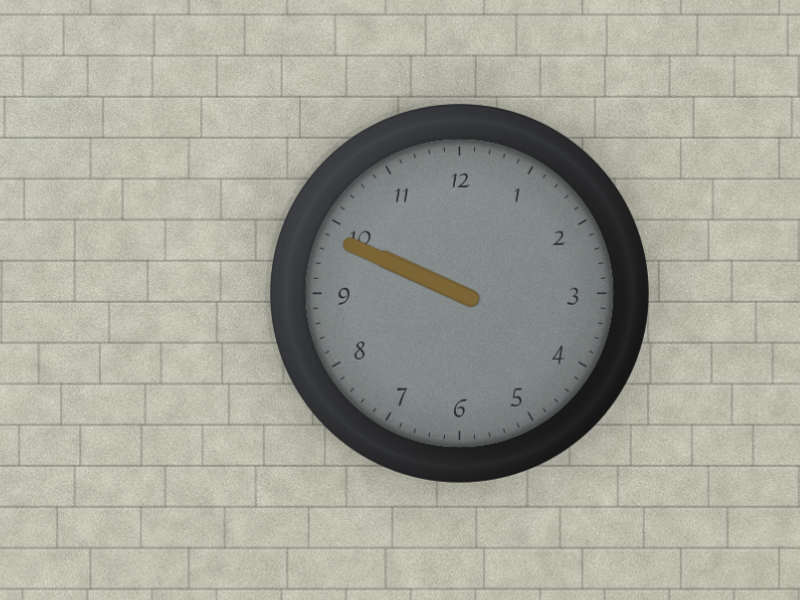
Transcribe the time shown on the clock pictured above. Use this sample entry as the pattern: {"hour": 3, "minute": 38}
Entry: {"hour": 9, "minute": 49}
